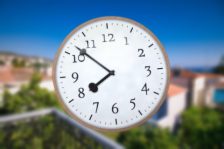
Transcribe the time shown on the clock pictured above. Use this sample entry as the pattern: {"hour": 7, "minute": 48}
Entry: {"hour": 7, "minute": 52}
